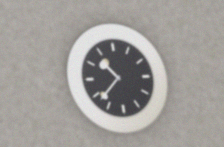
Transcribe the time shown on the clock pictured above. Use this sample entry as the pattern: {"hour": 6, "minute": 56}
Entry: {"hour": 10, "minute": 38}
